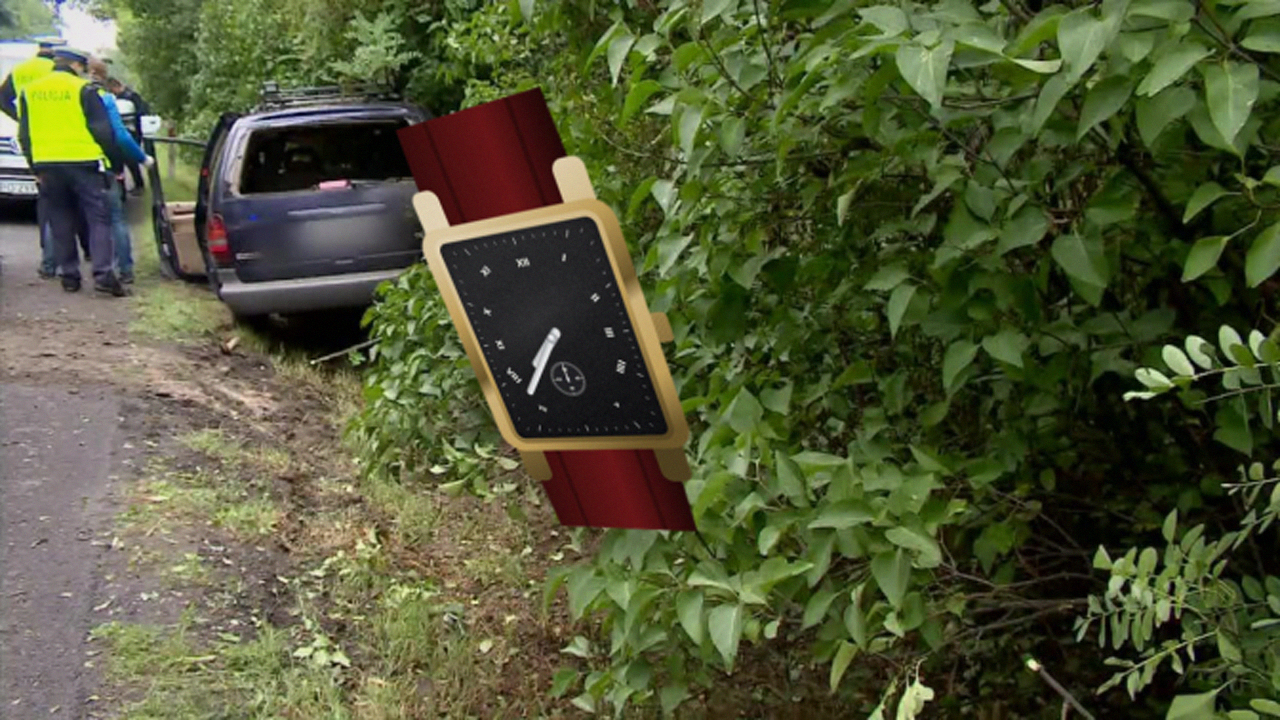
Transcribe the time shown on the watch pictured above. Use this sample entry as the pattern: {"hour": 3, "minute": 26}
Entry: {"hour": 7, "minute": 37}
